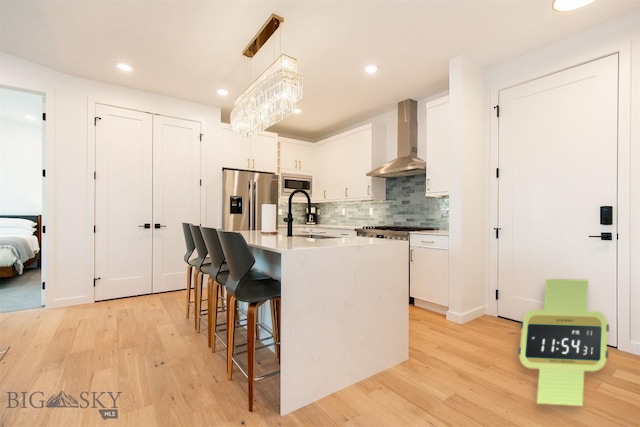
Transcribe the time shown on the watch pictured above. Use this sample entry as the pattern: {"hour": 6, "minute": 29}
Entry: {"hour": 11, "minute": 54}
